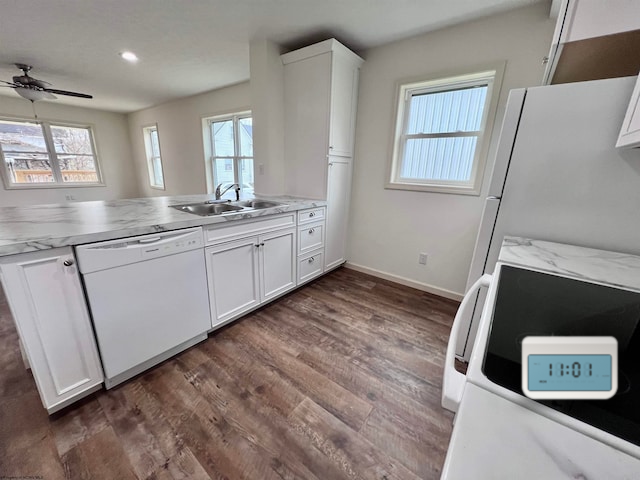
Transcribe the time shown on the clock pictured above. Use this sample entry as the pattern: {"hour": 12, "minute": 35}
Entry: {"hour": 11, "minute": 1}
